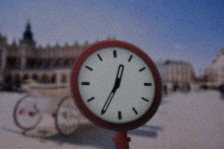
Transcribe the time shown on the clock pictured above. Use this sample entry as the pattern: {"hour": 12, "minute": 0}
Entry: {"hour": 12, "minute": 35}
